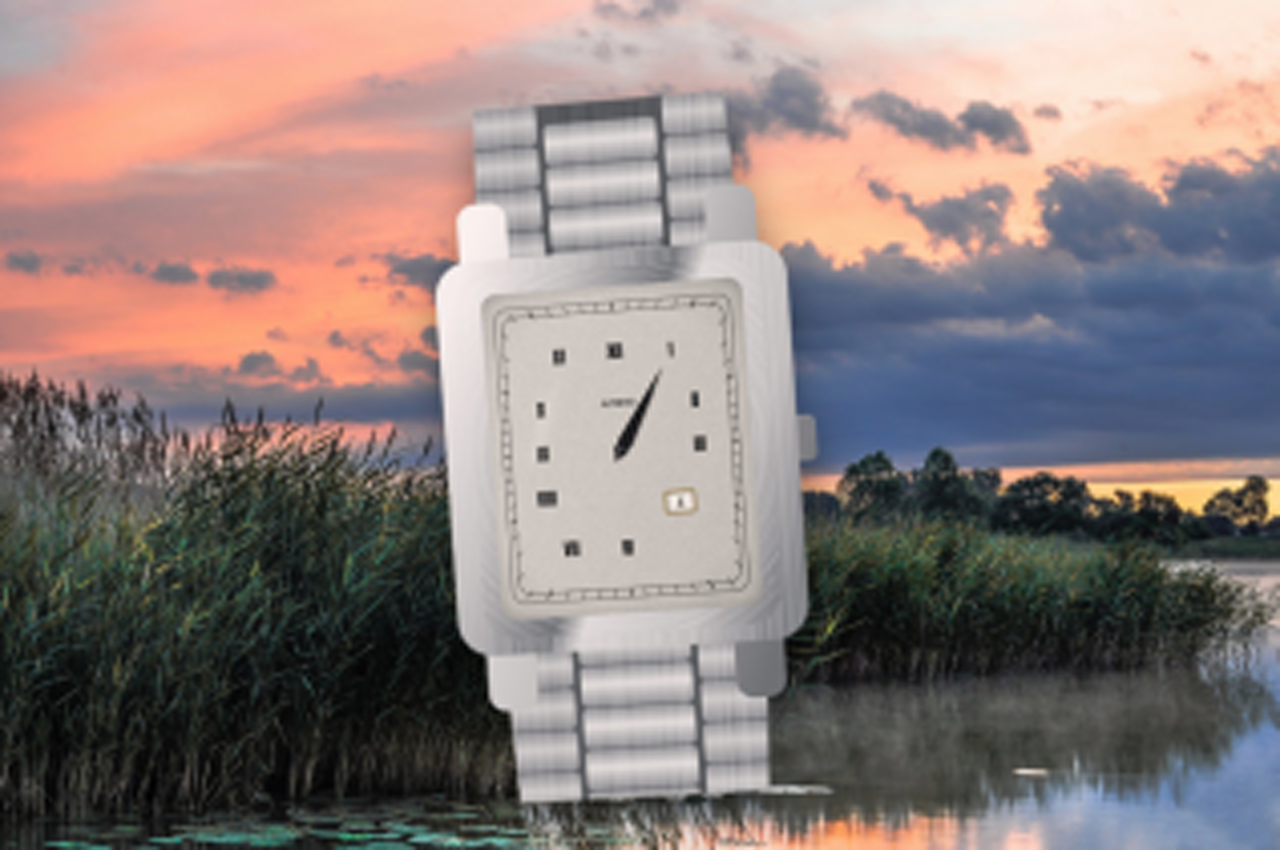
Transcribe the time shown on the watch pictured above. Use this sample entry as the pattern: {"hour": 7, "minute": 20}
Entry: {"hour": 1, "minute": 5}
